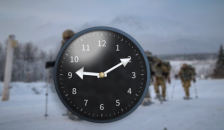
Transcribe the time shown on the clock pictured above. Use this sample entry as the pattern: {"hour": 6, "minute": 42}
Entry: {"hour": 9, "minute": 10}
